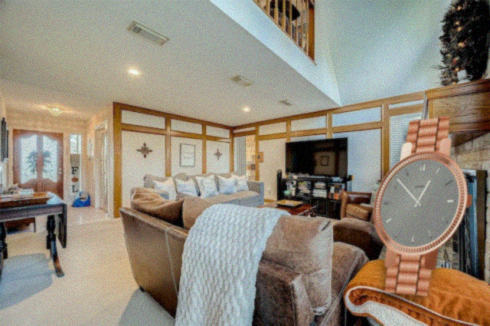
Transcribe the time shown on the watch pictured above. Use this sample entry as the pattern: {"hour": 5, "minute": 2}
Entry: {"hour": 12, "minute": 52}
